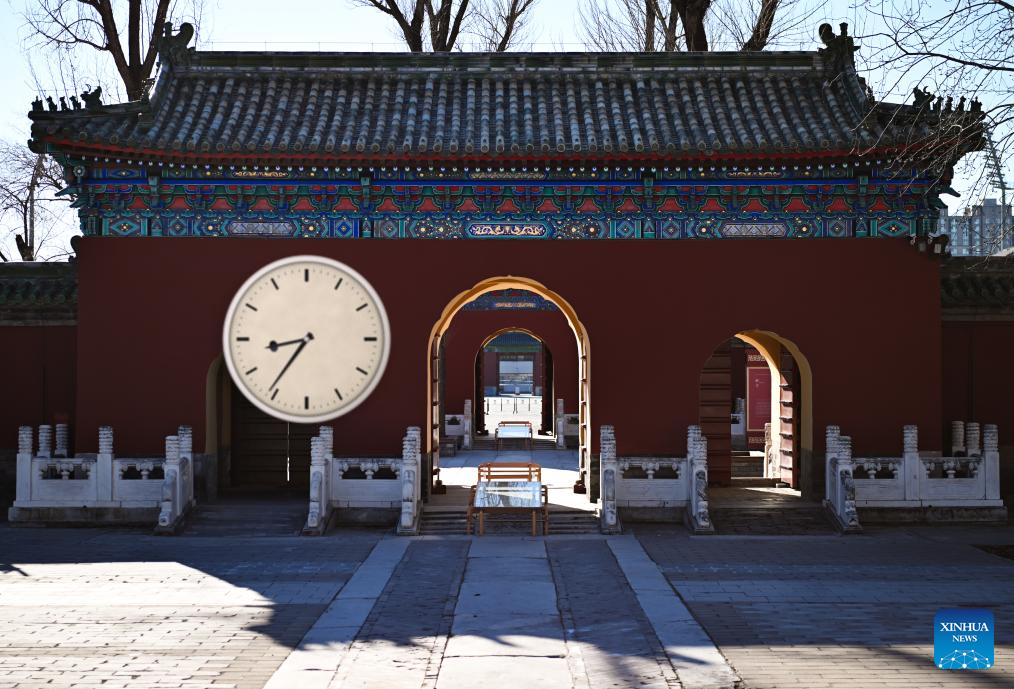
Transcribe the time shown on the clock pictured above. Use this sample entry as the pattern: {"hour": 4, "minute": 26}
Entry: {"hour": 8, "minute": 36}
